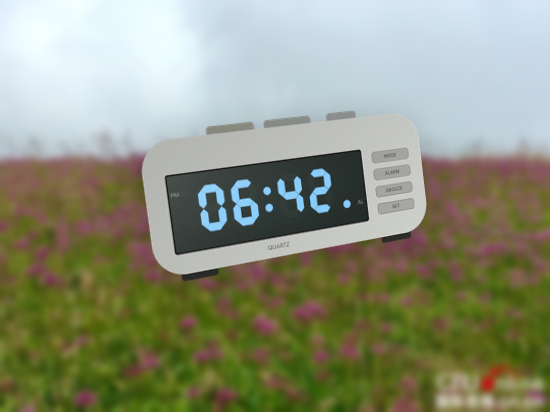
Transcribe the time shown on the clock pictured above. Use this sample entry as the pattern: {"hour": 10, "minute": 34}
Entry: {"hour": 6, "minute": 42}
